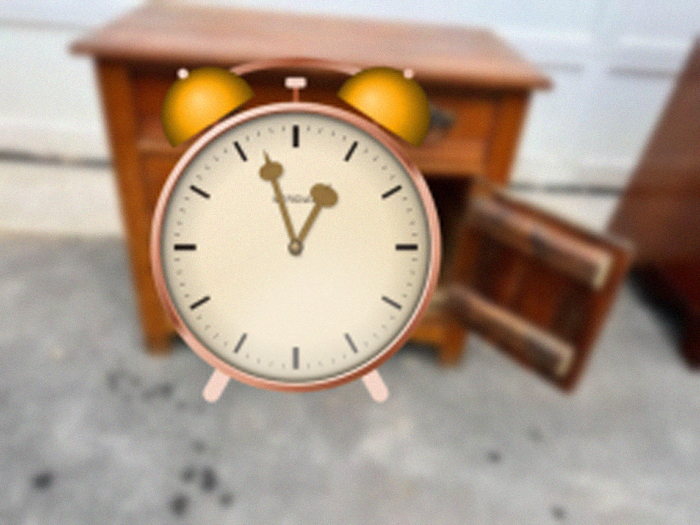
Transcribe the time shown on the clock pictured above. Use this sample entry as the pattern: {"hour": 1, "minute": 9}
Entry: {"hour": 12, "minute": 57}
